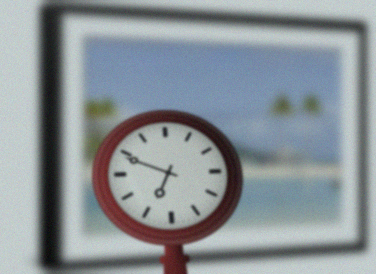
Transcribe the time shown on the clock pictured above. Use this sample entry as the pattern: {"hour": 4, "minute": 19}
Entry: {"hour": 6, "minute": 49}
